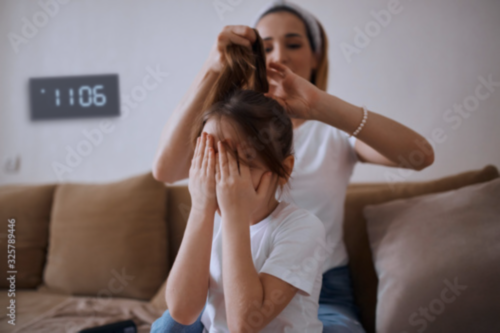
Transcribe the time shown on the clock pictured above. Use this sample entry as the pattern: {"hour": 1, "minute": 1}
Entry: {"hour": 11, "minute": 6}
